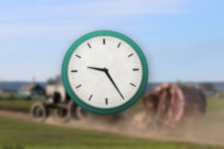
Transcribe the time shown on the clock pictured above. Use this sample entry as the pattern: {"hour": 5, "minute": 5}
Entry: {"hour": 9, "minute": 25}
